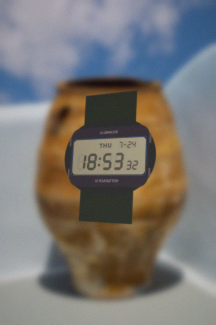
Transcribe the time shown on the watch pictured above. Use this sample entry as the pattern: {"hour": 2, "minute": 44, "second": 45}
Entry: {"hour": 18, "minute": 53, "second": 32}
